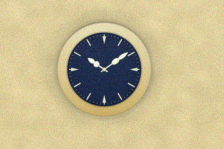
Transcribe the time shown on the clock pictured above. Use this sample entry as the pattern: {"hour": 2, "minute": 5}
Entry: {"hour": 10, "minute": 9}
